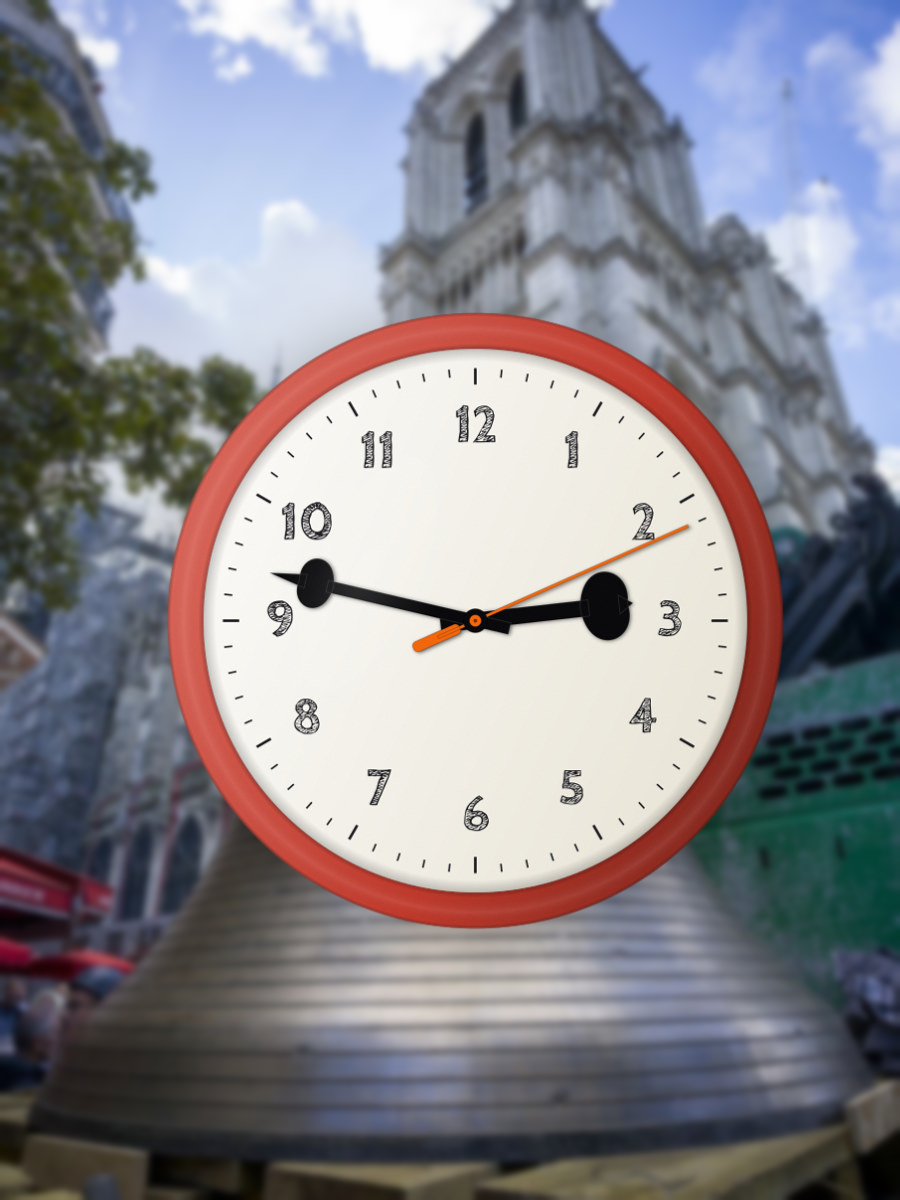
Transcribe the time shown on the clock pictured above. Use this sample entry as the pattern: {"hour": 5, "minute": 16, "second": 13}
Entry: {"hour": 2, "minute": 47, "second": 11}
